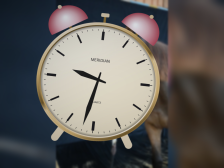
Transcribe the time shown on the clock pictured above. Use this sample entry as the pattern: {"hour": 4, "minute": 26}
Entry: {"hour": 9, "minute": 32}
